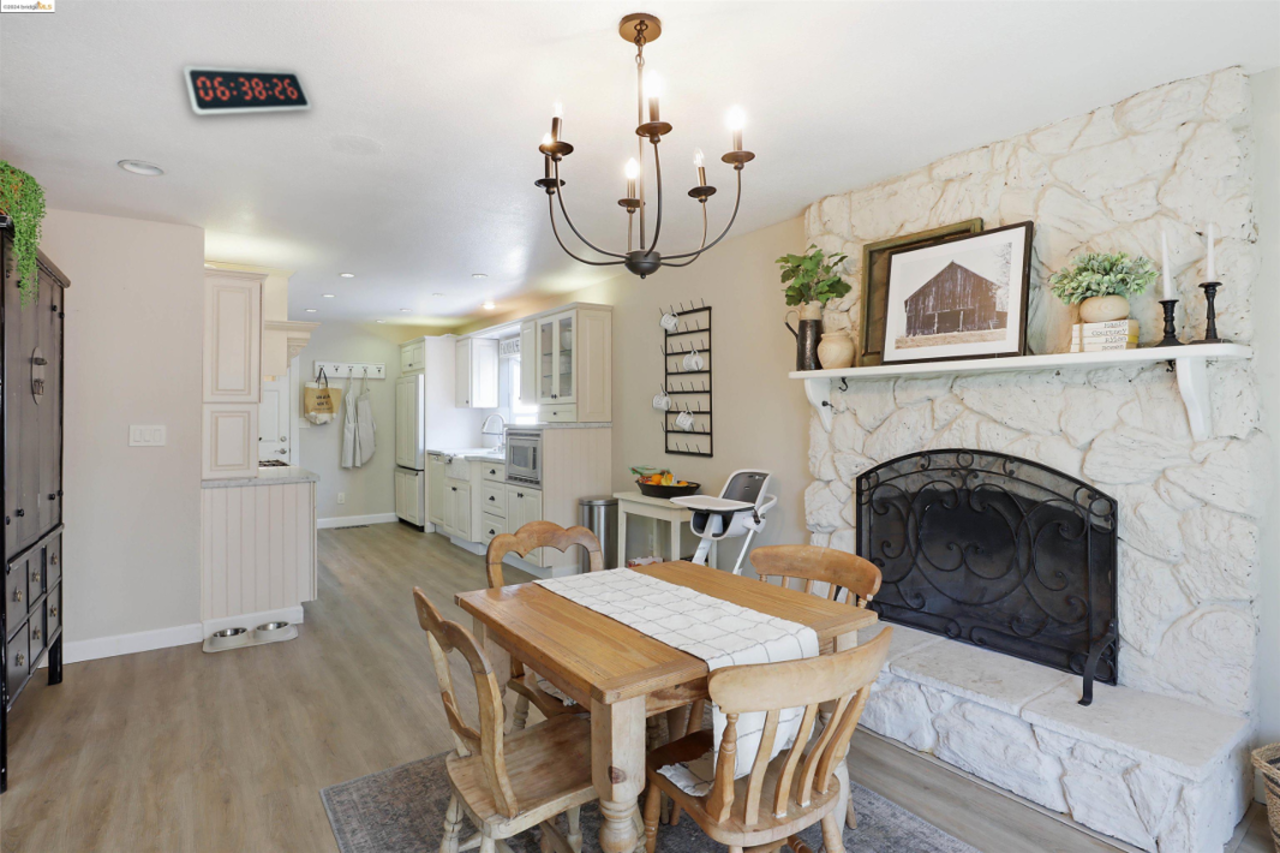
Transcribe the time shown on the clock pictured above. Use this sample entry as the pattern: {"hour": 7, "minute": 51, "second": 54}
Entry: {"hour": 6, "minute": 38, "second": 26}
